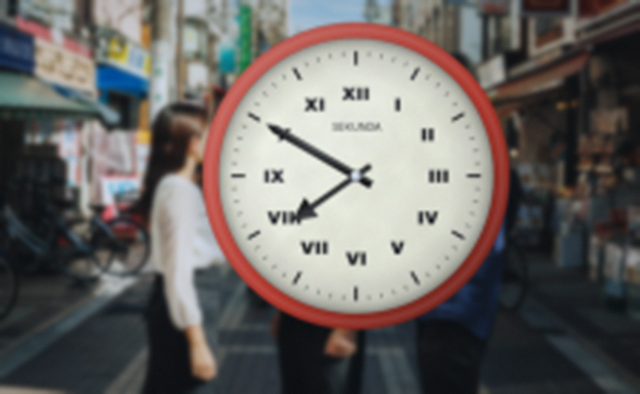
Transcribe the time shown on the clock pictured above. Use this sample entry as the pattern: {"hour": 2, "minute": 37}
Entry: {"hour": 7, "minute": 50}
